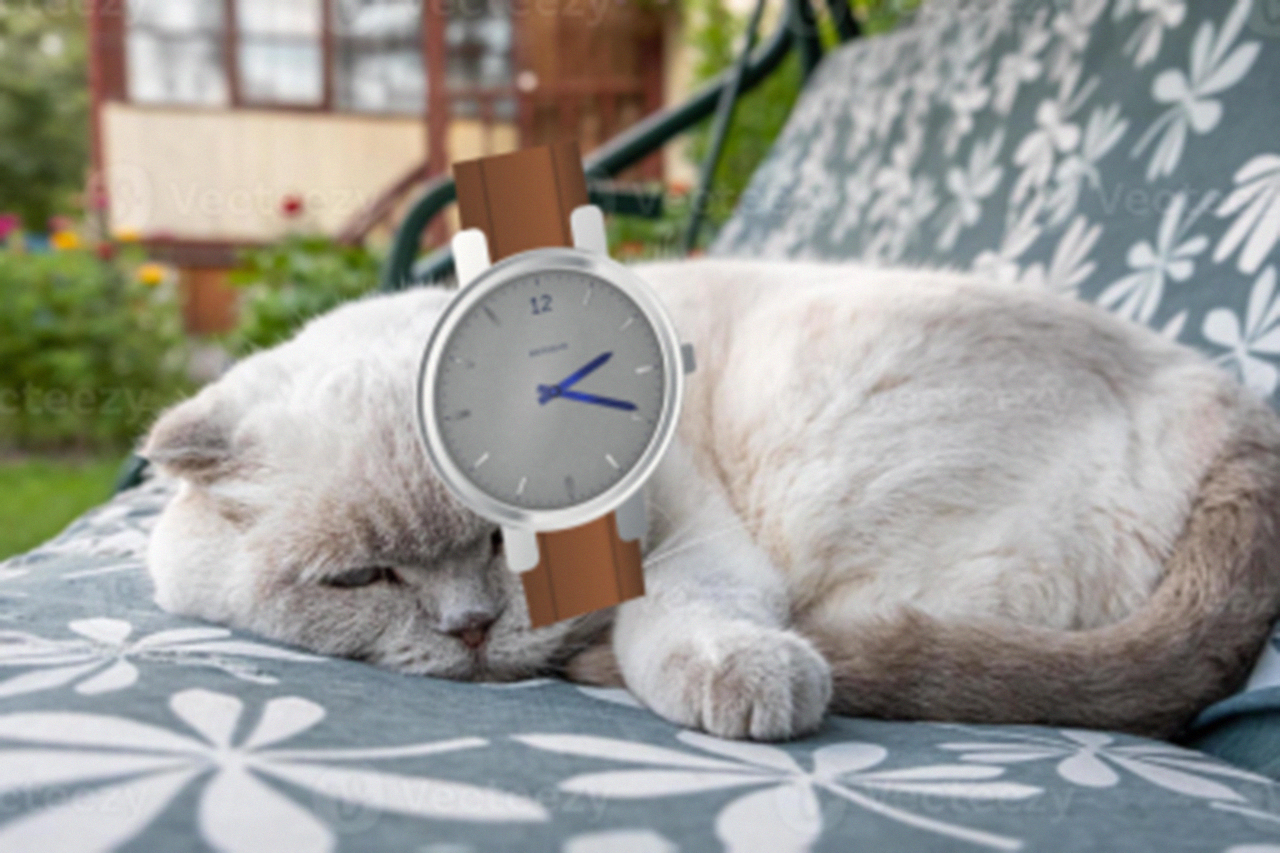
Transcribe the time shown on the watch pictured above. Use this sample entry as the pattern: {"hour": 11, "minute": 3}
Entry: {"hour": 2, "minute": 19}
